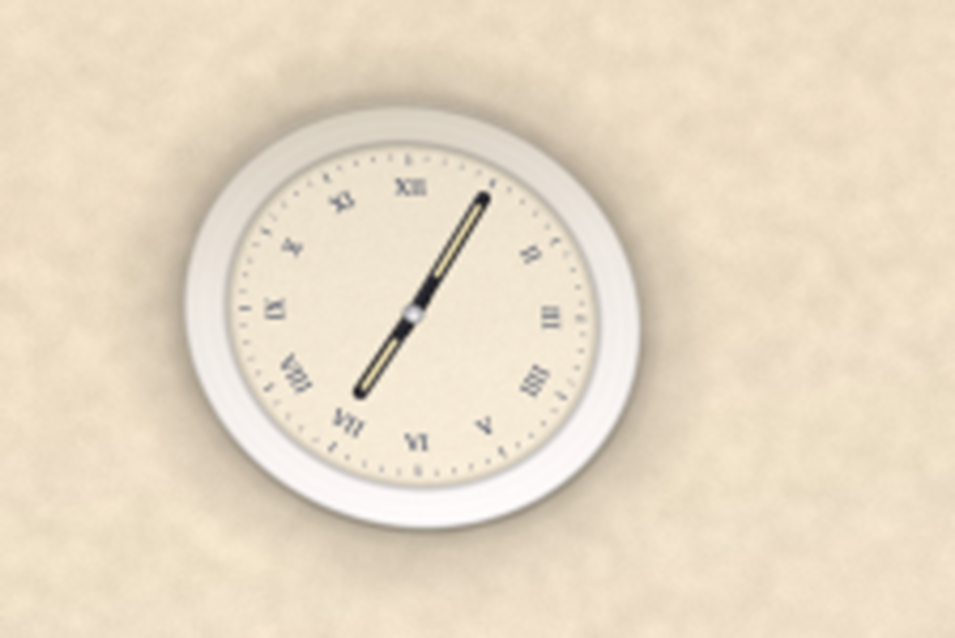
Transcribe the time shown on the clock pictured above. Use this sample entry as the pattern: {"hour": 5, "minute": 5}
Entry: {"hour": 7, "minute": 5}
